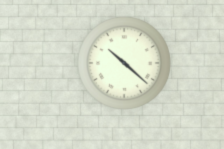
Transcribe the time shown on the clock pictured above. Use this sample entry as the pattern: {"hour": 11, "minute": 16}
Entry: {"hour": 10, "minute": 22}
